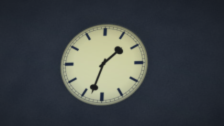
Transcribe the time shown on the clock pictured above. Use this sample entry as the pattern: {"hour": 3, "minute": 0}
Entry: {"hour": 1, "minute": 33}
